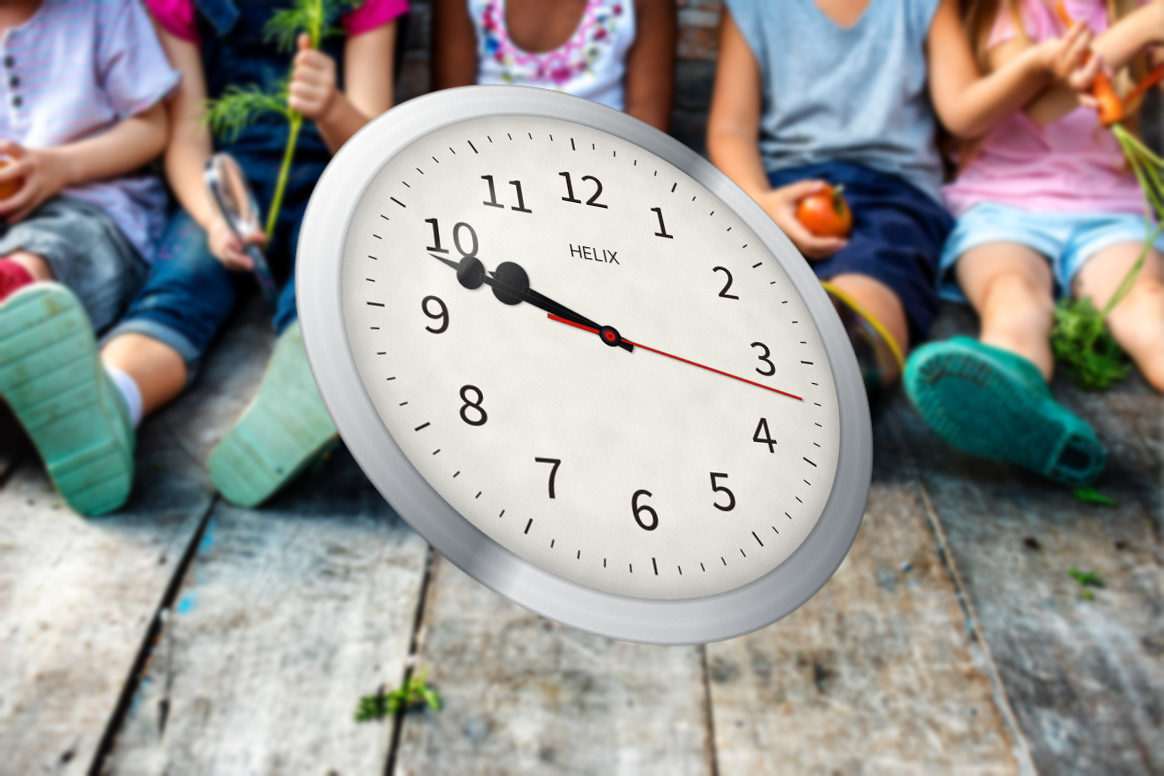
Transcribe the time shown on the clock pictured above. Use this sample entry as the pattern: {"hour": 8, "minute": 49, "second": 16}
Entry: {"hour": 9, "minute": 48, "second": 17}
